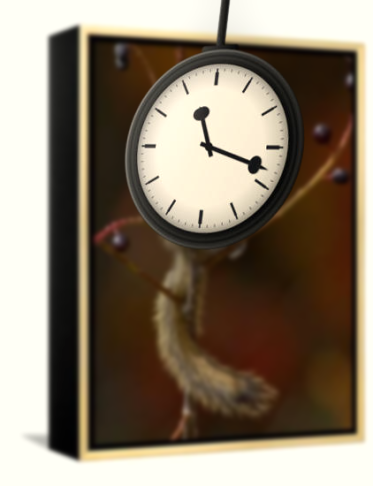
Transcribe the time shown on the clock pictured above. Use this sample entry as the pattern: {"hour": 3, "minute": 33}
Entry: {"hour": 11, "minute": 18}
